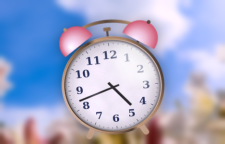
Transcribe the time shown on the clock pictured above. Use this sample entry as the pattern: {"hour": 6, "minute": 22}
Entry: {"hour": 4, "minute": 42}
